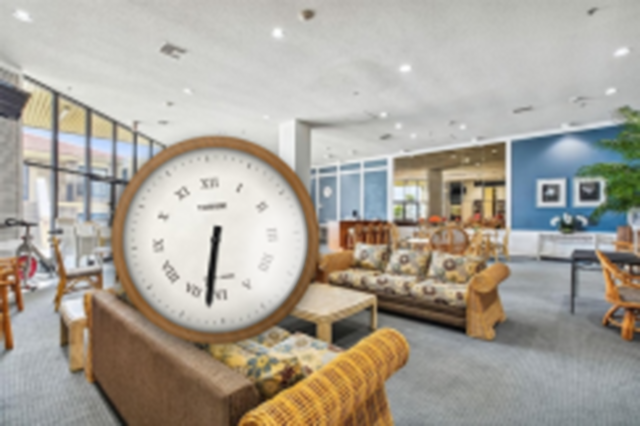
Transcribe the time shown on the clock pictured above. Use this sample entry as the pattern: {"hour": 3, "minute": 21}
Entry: {"hour": 6, "minute": 32}
